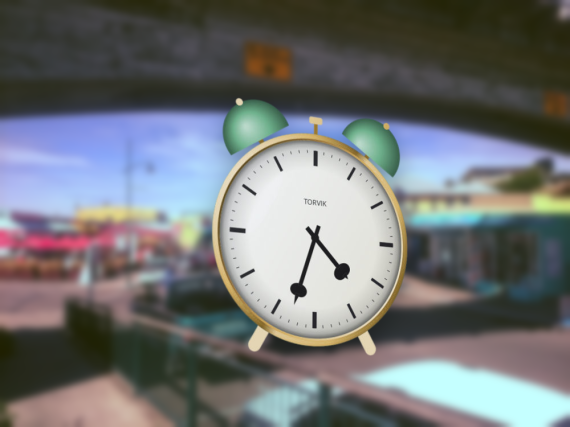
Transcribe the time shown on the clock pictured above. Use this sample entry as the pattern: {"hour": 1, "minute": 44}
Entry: {"hour": 4, "minute": 33}
